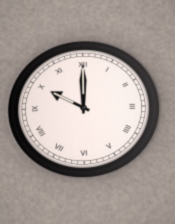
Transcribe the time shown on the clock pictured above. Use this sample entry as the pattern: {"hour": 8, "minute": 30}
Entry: {"hour": 10, "minute": 0}
